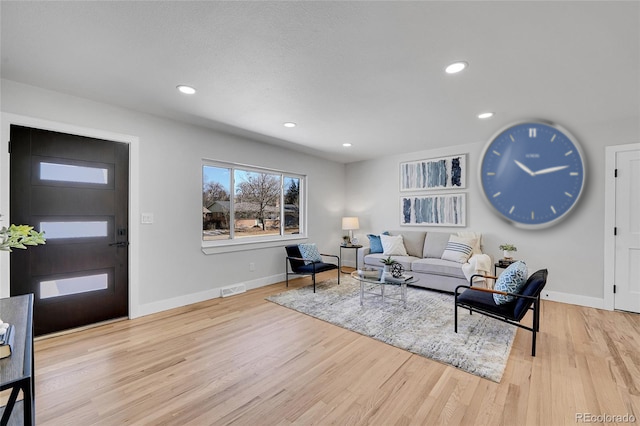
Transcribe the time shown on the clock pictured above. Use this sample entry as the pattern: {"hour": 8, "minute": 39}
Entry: {"hour": 10, "minute": 13}
